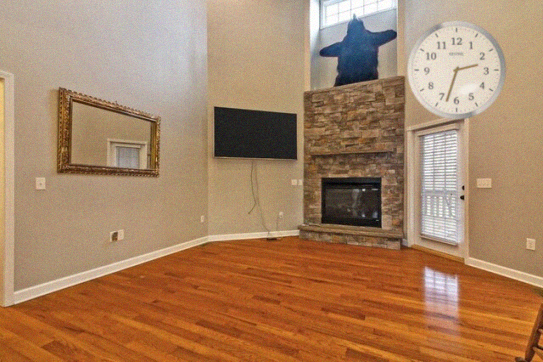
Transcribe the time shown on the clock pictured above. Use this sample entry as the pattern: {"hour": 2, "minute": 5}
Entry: {"hour": 2, "minute": 33}
